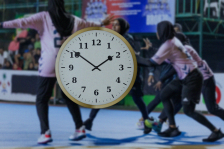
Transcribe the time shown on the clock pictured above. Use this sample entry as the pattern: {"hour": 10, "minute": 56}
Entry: {"hour": 1, "minute": 51}
